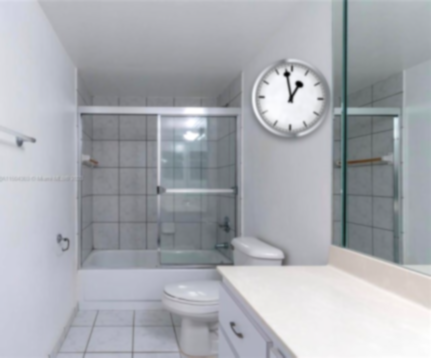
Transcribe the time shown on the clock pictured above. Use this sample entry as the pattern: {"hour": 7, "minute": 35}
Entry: {"hour": 12, "minute": 58}
